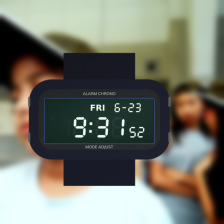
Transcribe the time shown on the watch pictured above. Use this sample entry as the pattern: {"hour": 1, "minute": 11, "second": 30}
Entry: {"hour": 9, "minute": 31, "second": 52}
